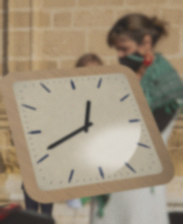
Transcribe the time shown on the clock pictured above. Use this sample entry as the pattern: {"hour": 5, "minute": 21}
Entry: {"hour": 12, "minute": 41}
